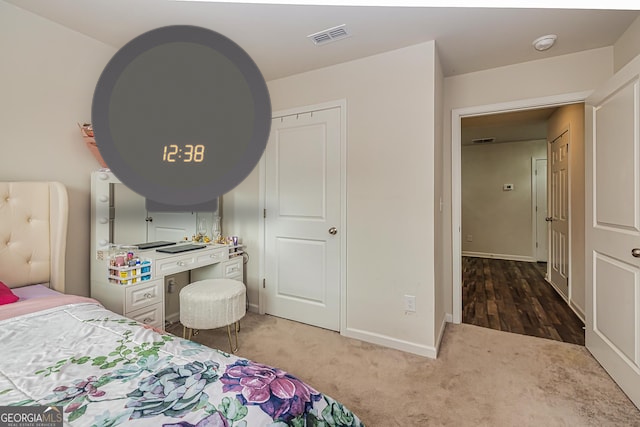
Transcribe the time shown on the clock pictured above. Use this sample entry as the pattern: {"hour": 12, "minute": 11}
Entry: {"hour": 12, "minute": 38}
